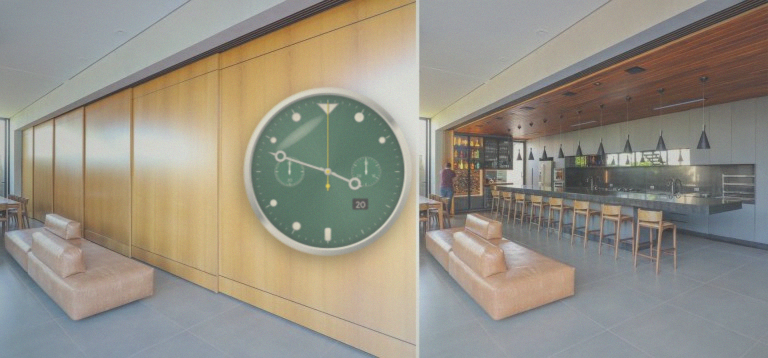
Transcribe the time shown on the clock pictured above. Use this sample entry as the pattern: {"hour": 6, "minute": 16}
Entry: {"hour": 3, "minute": 48}
